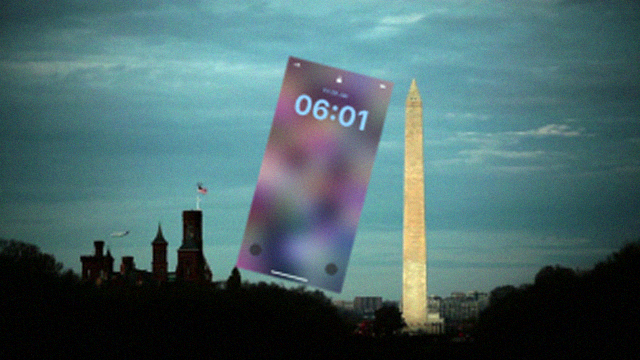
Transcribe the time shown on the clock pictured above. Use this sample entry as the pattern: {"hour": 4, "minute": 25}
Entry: {"hour": 6, "minute": 1}
